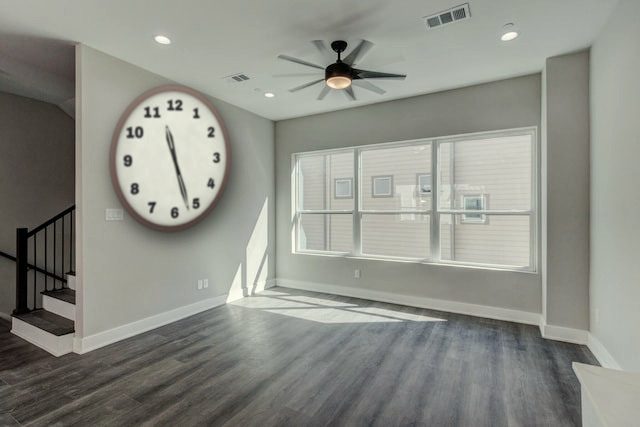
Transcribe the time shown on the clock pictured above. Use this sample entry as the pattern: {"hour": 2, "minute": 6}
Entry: {"hour": 11, "minute": 27}
